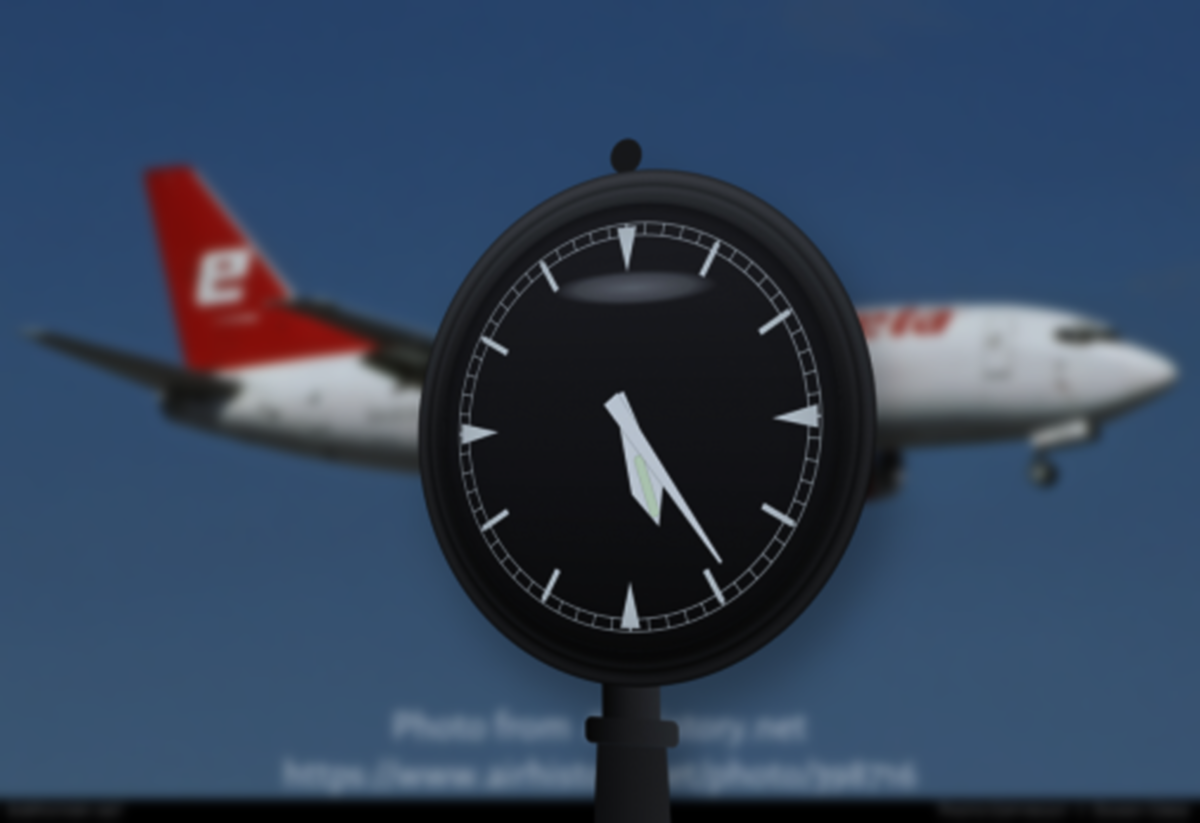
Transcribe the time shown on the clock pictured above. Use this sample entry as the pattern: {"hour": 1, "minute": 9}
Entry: {"hour": 5, "minute": 24}
